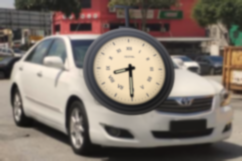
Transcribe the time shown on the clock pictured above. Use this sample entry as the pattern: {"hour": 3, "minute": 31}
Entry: {"hour": 8, "minute": 30}
